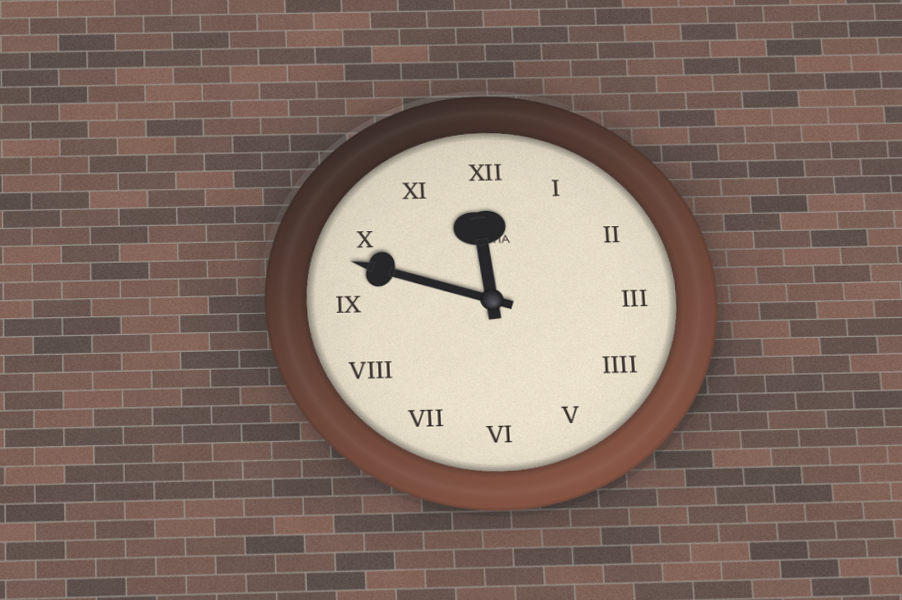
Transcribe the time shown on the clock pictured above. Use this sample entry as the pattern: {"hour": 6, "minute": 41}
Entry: {"hour": 11, "minute": 48}
